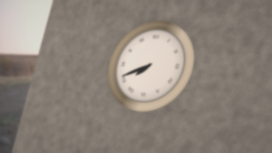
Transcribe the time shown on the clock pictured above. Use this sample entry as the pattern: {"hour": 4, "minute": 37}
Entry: {"hour": 7, "minute": 41}
